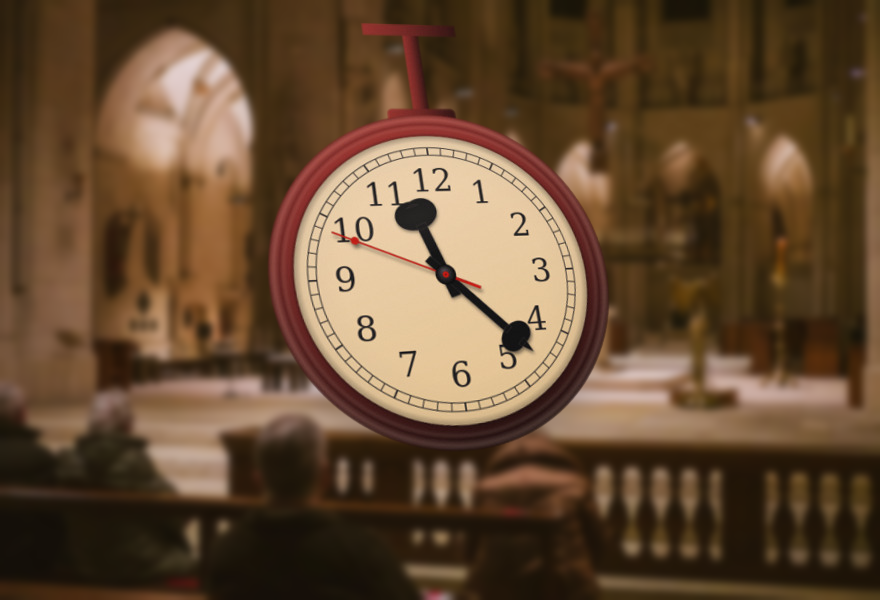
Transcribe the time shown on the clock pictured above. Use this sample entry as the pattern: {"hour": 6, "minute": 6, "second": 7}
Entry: {"hour": 11, "minute": 22, "second": 49}
